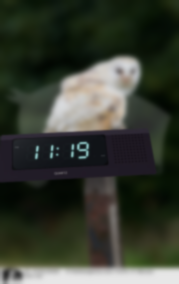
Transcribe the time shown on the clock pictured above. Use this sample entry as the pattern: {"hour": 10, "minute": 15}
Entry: {"hour": 11, "minute": 19}
